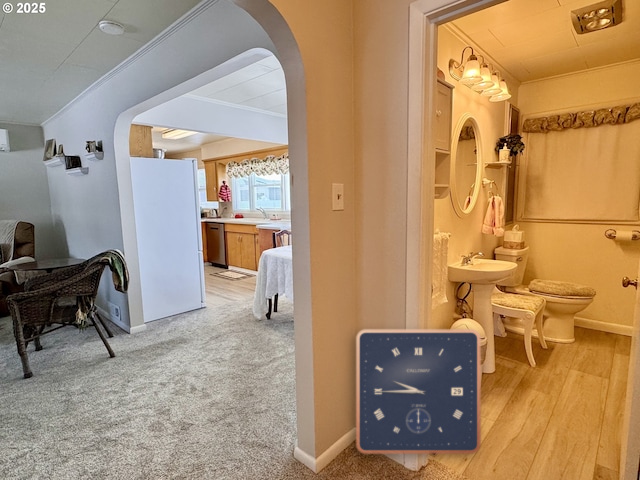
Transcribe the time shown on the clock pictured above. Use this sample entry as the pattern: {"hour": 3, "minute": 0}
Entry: {"hour": 9, "minute": 45}
